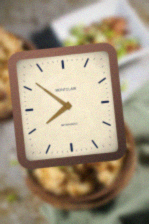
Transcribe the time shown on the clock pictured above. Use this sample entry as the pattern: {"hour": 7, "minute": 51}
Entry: {"hour": 7, "minute": 52}
